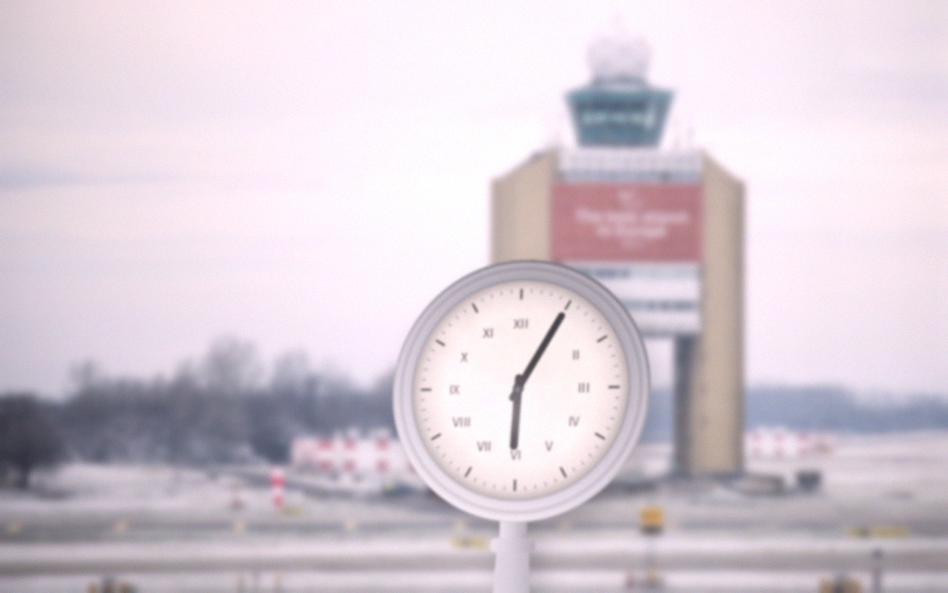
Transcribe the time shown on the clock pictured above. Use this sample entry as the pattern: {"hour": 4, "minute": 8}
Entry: {"hour": 6, "minute": 5}
